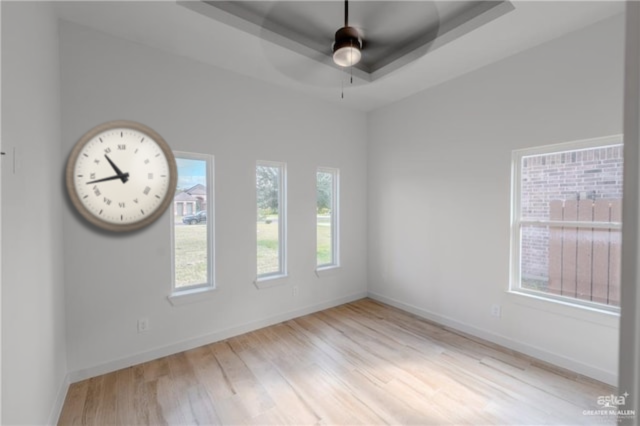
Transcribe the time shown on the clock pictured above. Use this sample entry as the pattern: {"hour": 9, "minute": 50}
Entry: {"hour": 10, "minute": 43}
